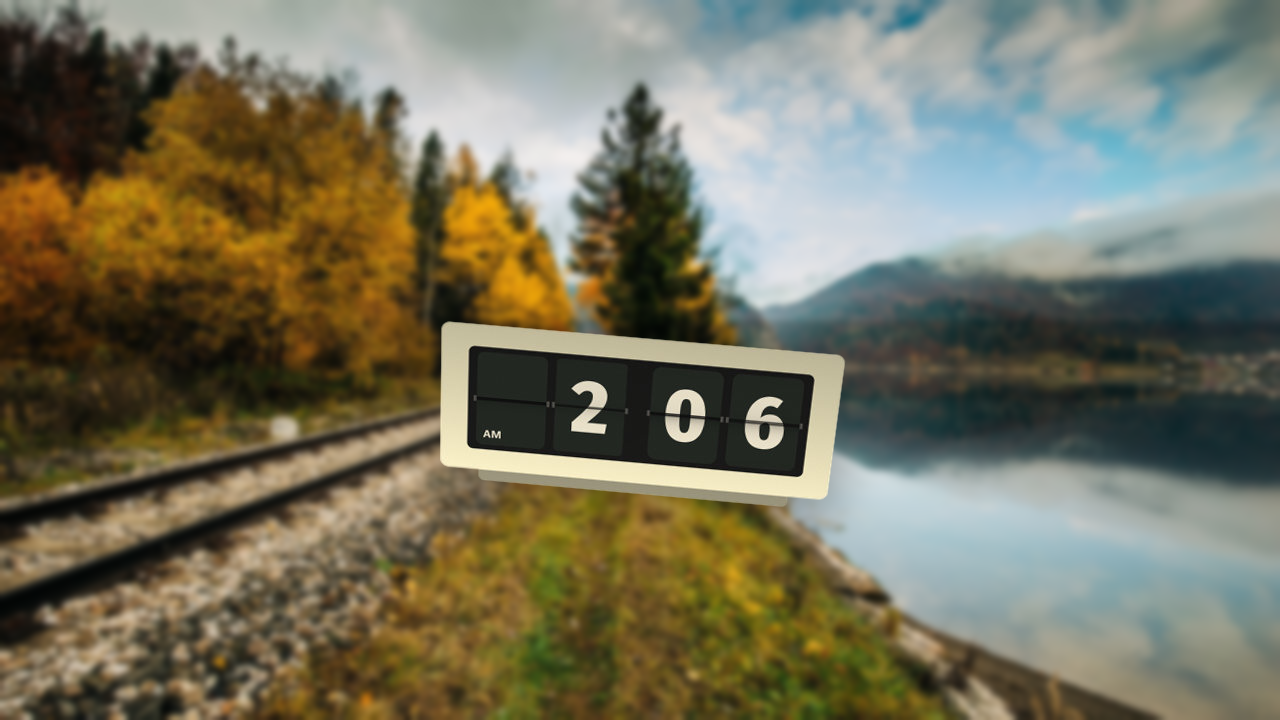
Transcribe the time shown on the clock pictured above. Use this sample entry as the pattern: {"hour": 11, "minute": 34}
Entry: {"hour": 2, "minute": 6}
